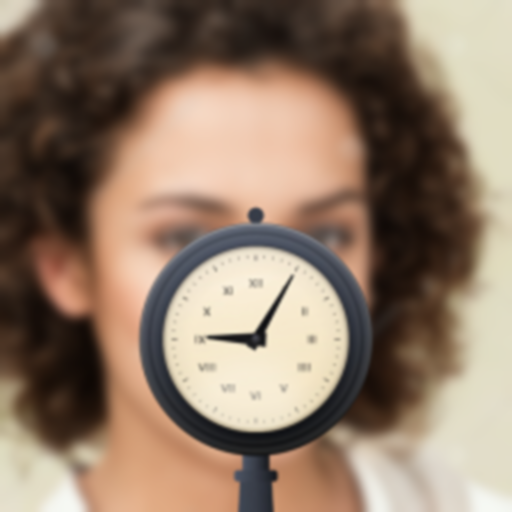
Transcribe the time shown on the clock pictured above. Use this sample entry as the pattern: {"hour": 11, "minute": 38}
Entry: {"hour": 9, "minute": 5}
